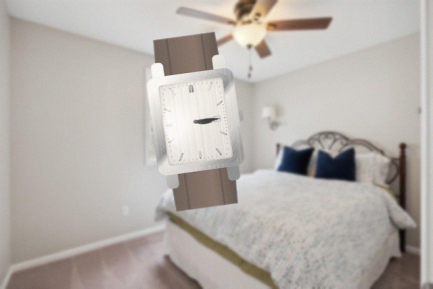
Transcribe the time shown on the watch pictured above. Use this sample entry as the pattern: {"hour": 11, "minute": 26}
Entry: {"hour": 3, "minute": 15}
